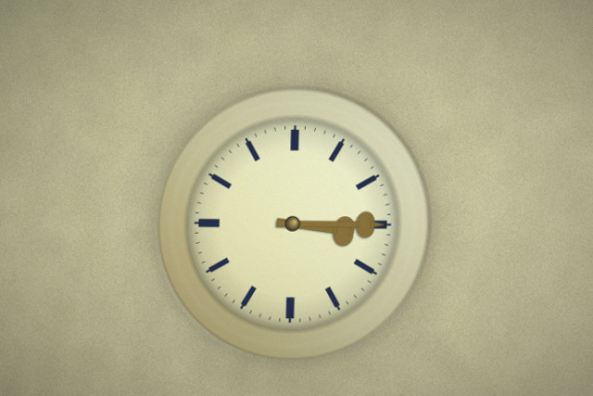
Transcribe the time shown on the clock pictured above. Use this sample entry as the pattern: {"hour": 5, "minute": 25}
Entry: {"hour": 3, "minute": 15}
